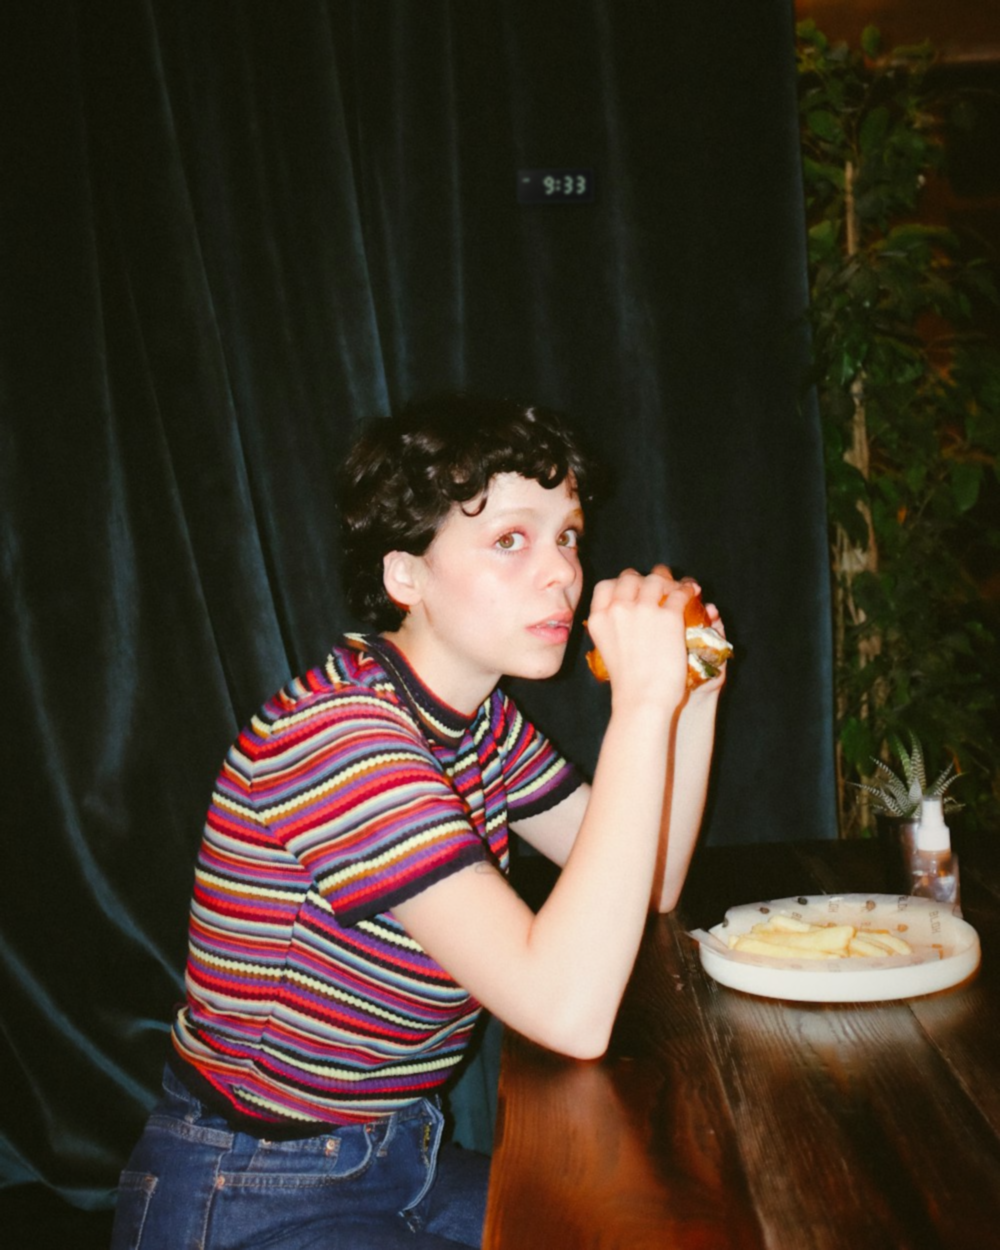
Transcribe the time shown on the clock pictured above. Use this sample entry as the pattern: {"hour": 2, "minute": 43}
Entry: {"hour": 9, "minute": 33}
